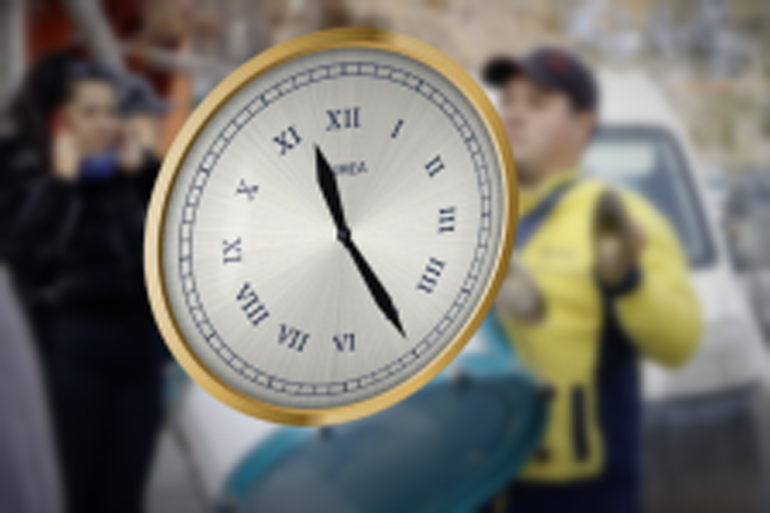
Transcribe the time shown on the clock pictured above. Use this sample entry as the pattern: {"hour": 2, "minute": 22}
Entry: {"hour": 11, "minute": 25}
